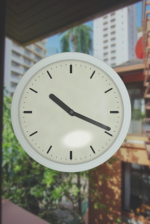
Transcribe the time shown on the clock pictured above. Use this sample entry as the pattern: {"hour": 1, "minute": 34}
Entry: {"hour": 10, "minute": 19}
